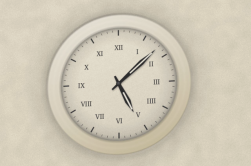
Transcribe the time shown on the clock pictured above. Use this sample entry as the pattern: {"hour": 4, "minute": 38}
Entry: {"hour": 5, "minute": 8}
